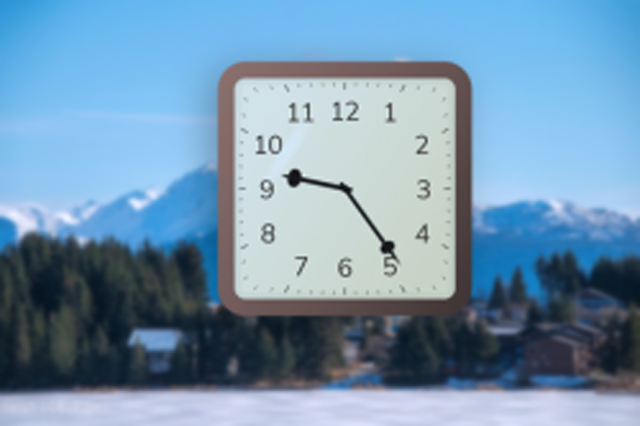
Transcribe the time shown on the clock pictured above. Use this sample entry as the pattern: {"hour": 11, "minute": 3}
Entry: {"hour": 9, "minute": 24}
